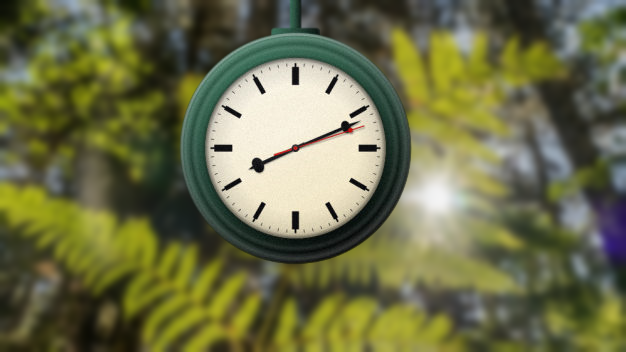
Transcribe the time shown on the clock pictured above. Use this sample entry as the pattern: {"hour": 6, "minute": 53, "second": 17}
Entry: {"hour": 8, "minute": 11, "second": 12}
